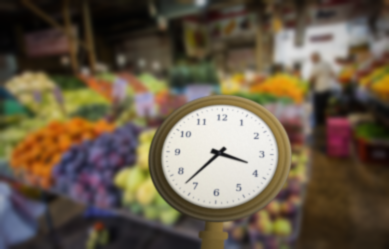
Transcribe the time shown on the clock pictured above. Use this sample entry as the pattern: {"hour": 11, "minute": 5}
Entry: {"hour": 3, "minute": 37}
